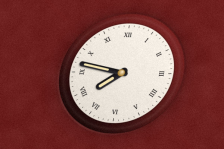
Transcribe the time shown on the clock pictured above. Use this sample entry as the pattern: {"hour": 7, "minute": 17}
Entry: {"hour": 7, "minute": 47}
